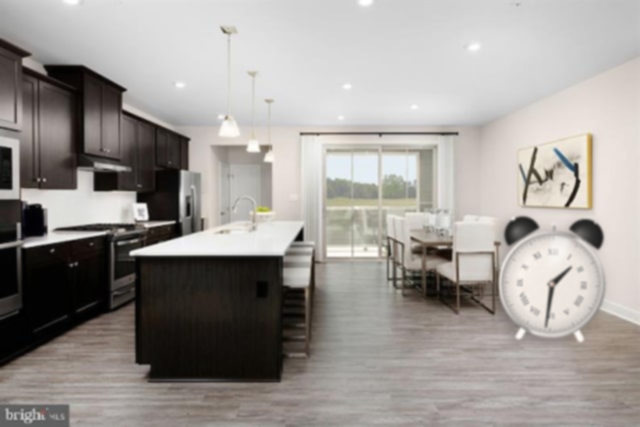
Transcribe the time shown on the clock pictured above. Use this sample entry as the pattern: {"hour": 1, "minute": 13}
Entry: {"hour": 1, "minute": 31}
